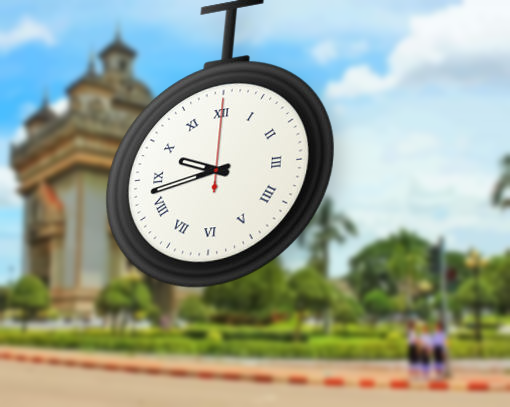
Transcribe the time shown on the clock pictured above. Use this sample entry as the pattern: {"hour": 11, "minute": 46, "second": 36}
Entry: {"hour": 9, "minute": 43, "second": 0}
